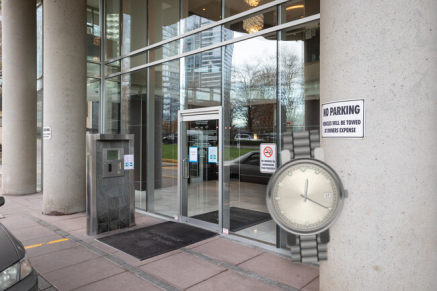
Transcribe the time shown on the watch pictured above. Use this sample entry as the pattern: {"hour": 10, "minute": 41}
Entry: {"hour": 12, "minute": 20}
